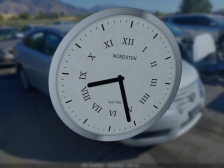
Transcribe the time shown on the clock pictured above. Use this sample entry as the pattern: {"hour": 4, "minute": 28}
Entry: {"hour": 8, "minute": 26}
